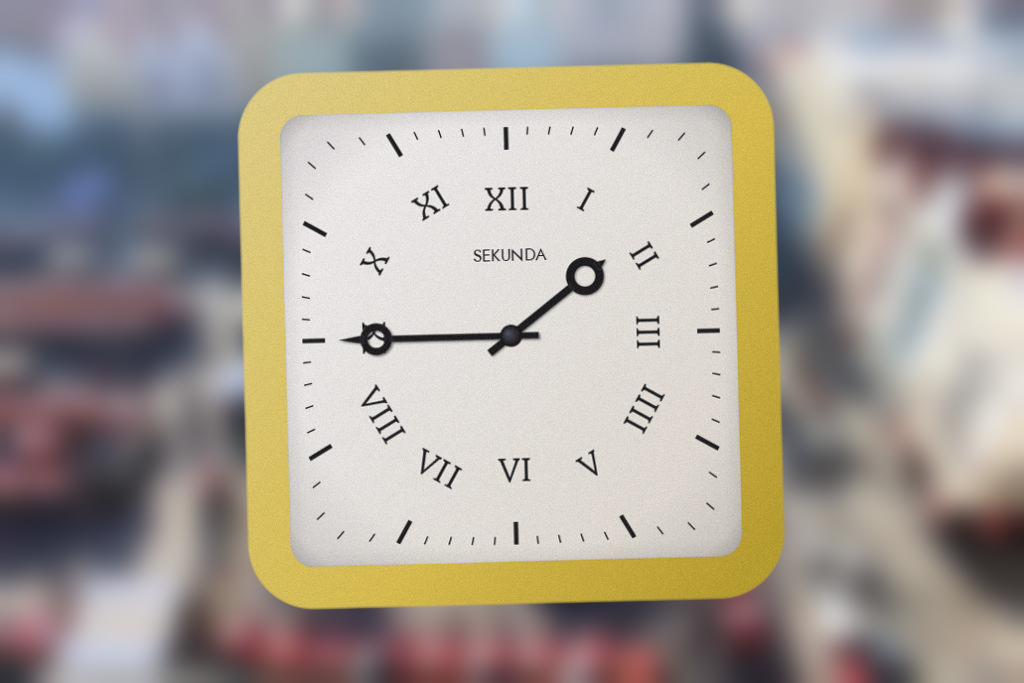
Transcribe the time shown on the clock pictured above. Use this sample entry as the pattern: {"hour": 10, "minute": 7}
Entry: {"hour": 1, "minute": 45}
